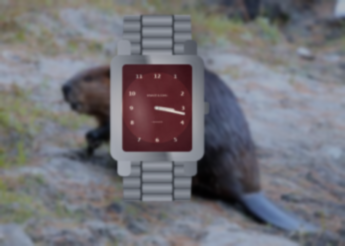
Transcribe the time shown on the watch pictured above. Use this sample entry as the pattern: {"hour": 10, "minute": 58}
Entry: {"hour": 3, "minute": 17}
